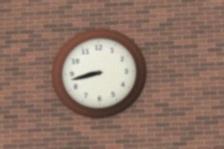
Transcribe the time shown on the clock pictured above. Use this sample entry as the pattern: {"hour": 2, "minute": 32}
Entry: {"hour": 8, "minute": 43}
